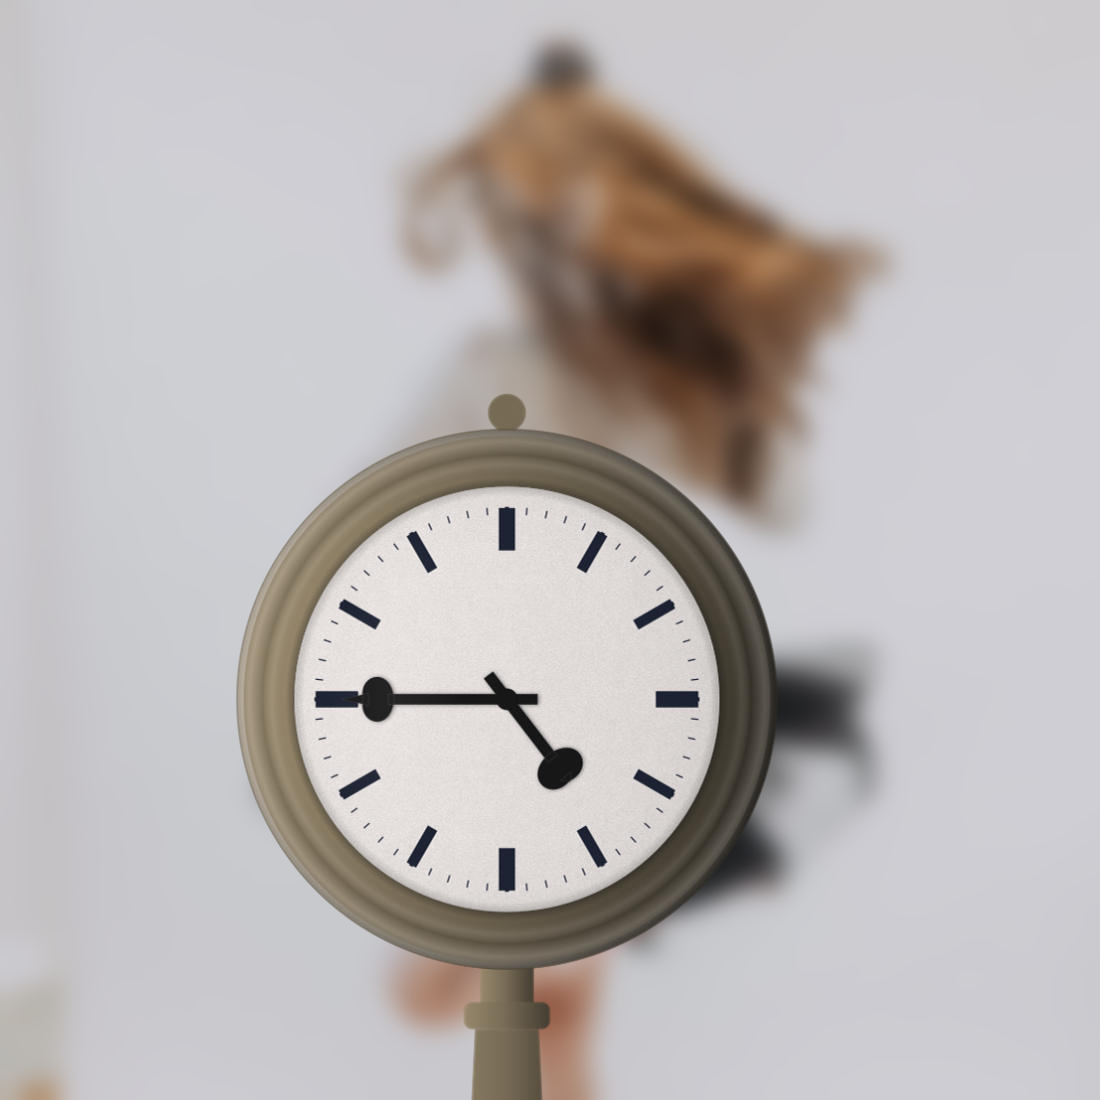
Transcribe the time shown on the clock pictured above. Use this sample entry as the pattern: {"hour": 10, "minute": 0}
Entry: {"hour": 4, "minute": 45}
